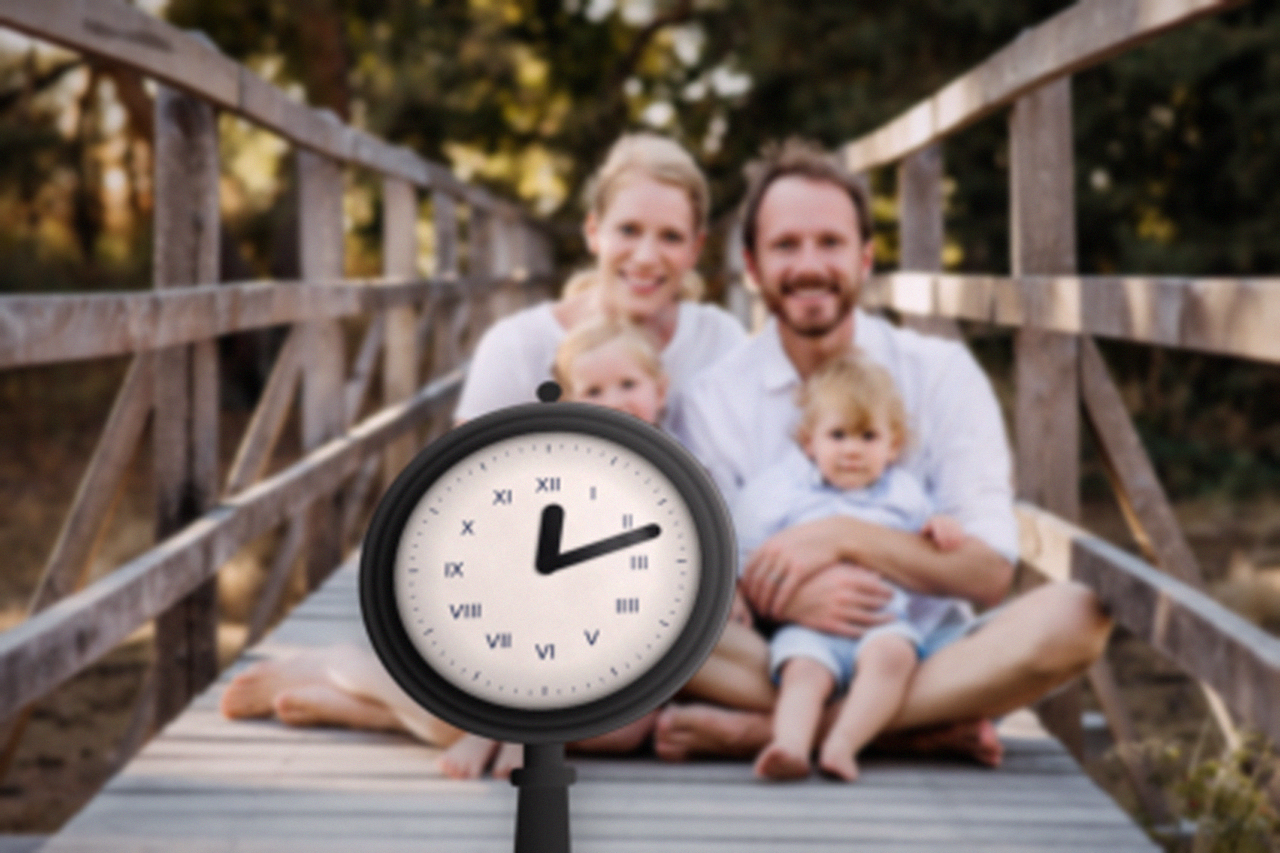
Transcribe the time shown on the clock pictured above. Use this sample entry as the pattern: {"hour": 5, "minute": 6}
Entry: {"hour": 12, "minute": 12}
